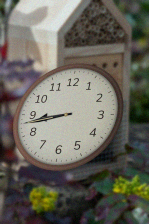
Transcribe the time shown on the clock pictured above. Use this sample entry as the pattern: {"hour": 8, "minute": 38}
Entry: {"hour": 8, "minute": 43}
